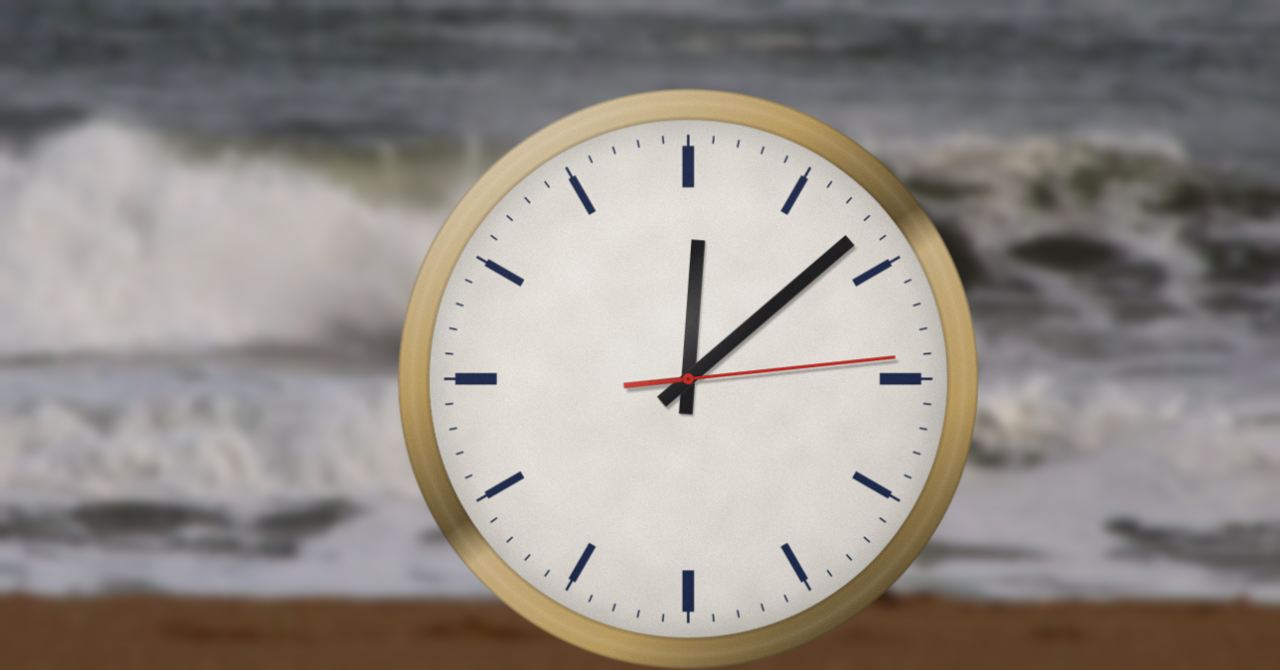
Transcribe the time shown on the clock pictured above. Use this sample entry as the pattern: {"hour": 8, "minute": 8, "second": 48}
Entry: {"hour": 12, "minute": 8, "second": 14}
